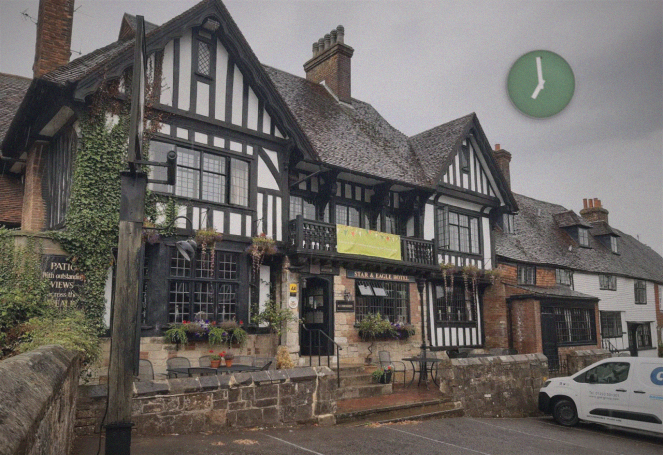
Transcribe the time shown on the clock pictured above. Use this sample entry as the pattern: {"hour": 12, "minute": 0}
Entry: {"hour": 6, "minute": 59}
